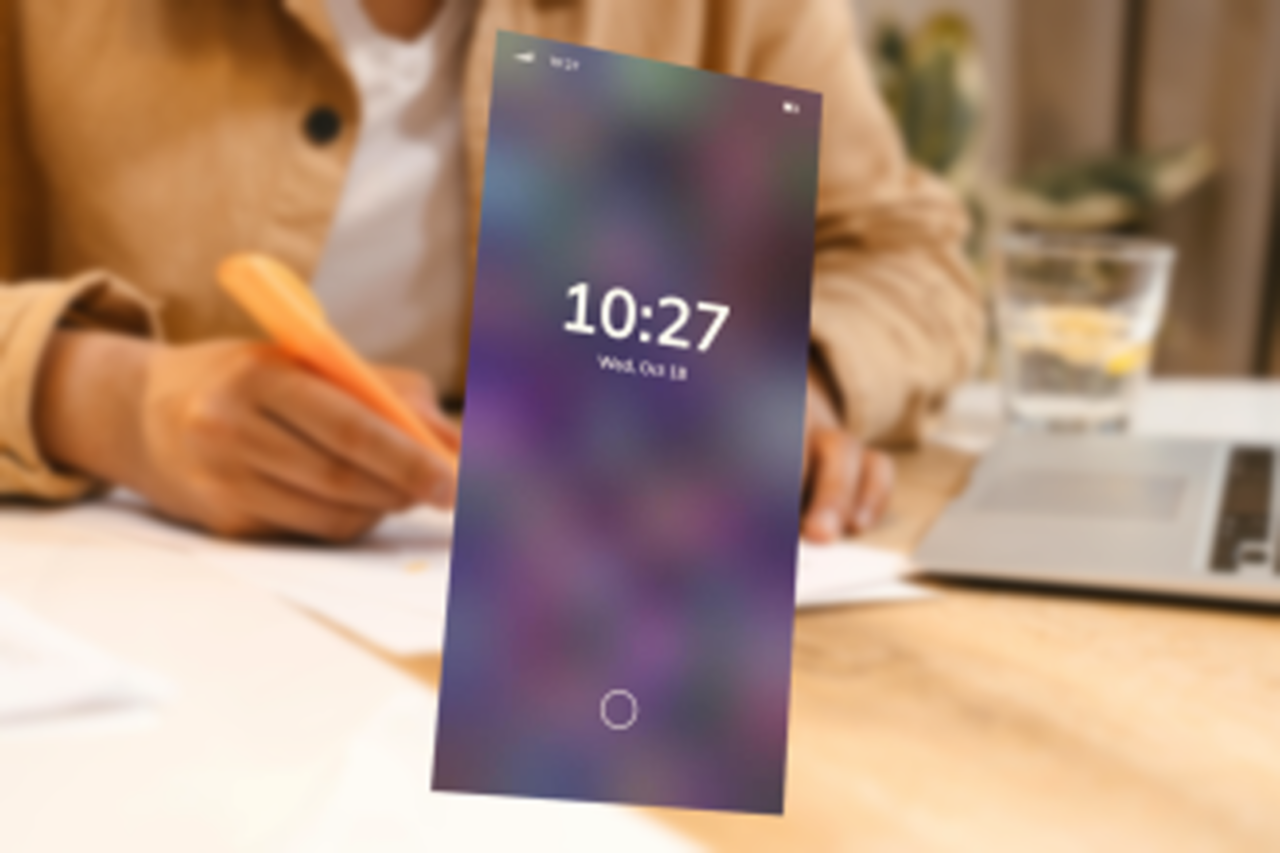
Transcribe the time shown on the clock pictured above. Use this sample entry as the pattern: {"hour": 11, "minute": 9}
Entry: {"hour": 10, "minute": 27}
